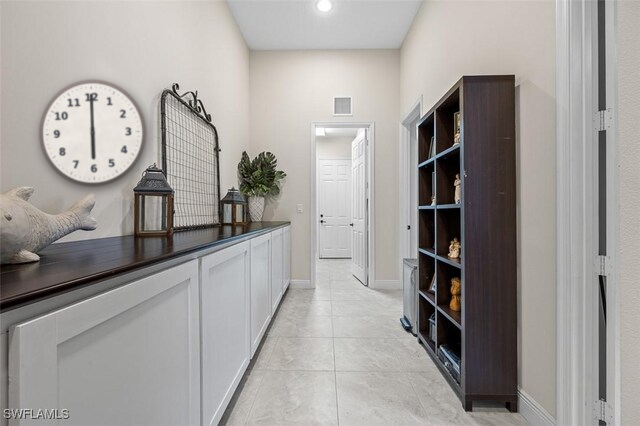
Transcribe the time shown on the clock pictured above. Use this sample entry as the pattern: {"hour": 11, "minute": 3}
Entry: {"hour": 6, "minute": 0}
